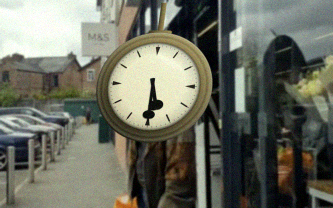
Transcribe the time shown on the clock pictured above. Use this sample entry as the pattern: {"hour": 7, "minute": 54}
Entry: {"hour": 5, "minute": 30}
